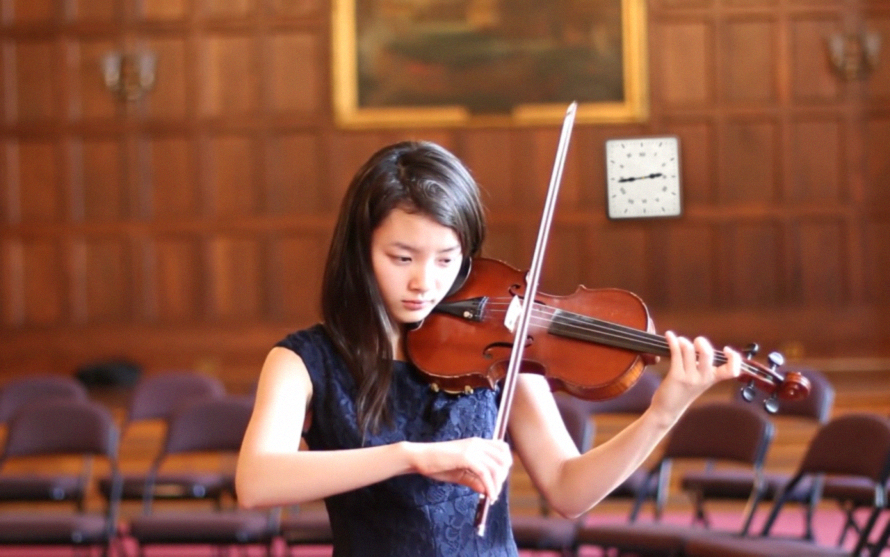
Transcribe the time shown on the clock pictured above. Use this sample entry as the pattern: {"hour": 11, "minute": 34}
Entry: {"hour": 2, "minute": 44}
